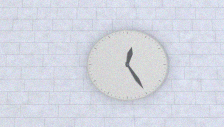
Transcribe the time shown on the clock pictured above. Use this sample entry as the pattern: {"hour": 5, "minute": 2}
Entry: {"hour": 12, "minute": 25}
